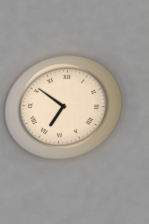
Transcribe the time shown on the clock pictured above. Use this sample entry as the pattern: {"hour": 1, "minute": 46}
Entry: {"hour": 6, "minute": 51}
